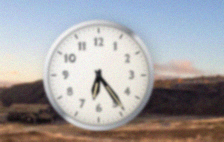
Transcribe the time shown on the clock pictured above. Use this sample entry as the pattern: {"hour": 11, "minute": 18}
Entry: {"hour": 6, "minute": 24}
